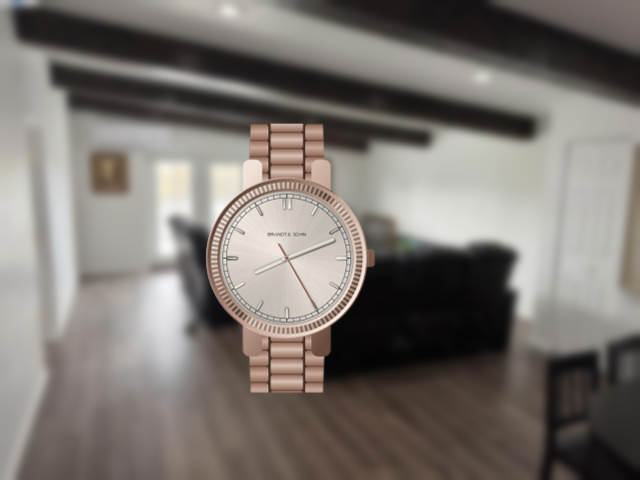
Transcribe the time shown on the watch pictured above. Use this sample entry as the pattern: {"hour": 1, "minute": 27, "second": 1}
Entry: {"hour": 8, "minute": 11, "second": 25}
